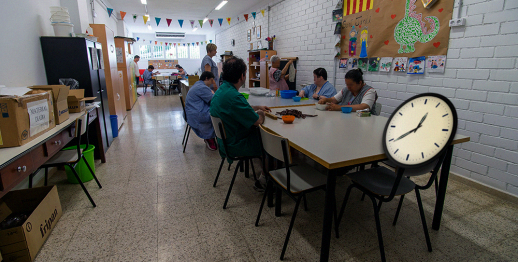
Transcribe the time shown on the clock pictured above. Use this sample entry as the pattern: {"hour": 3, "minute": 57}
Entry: {"hour": 12, "minute": 39}
